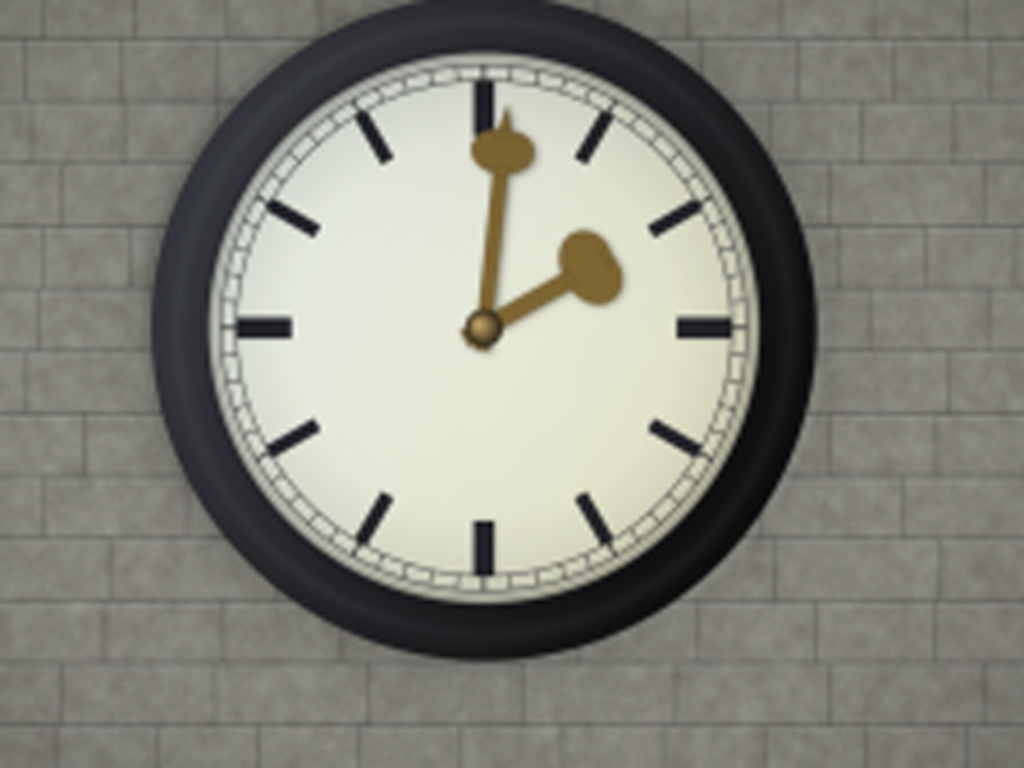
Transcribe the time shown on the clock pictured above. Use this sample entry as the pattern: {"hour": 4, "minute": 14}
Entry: {"hour": 2, "minute": 1}
